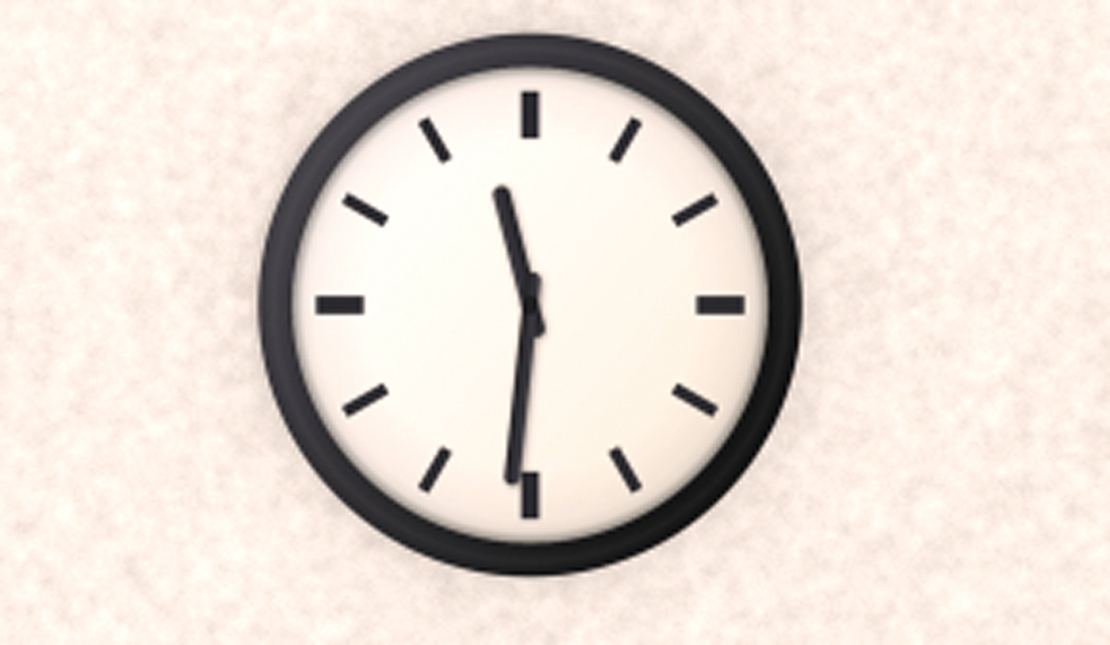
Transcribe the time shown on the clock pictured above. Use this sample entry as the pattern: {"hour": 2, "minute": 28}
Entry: {"hour": 11, "minute": 31}
